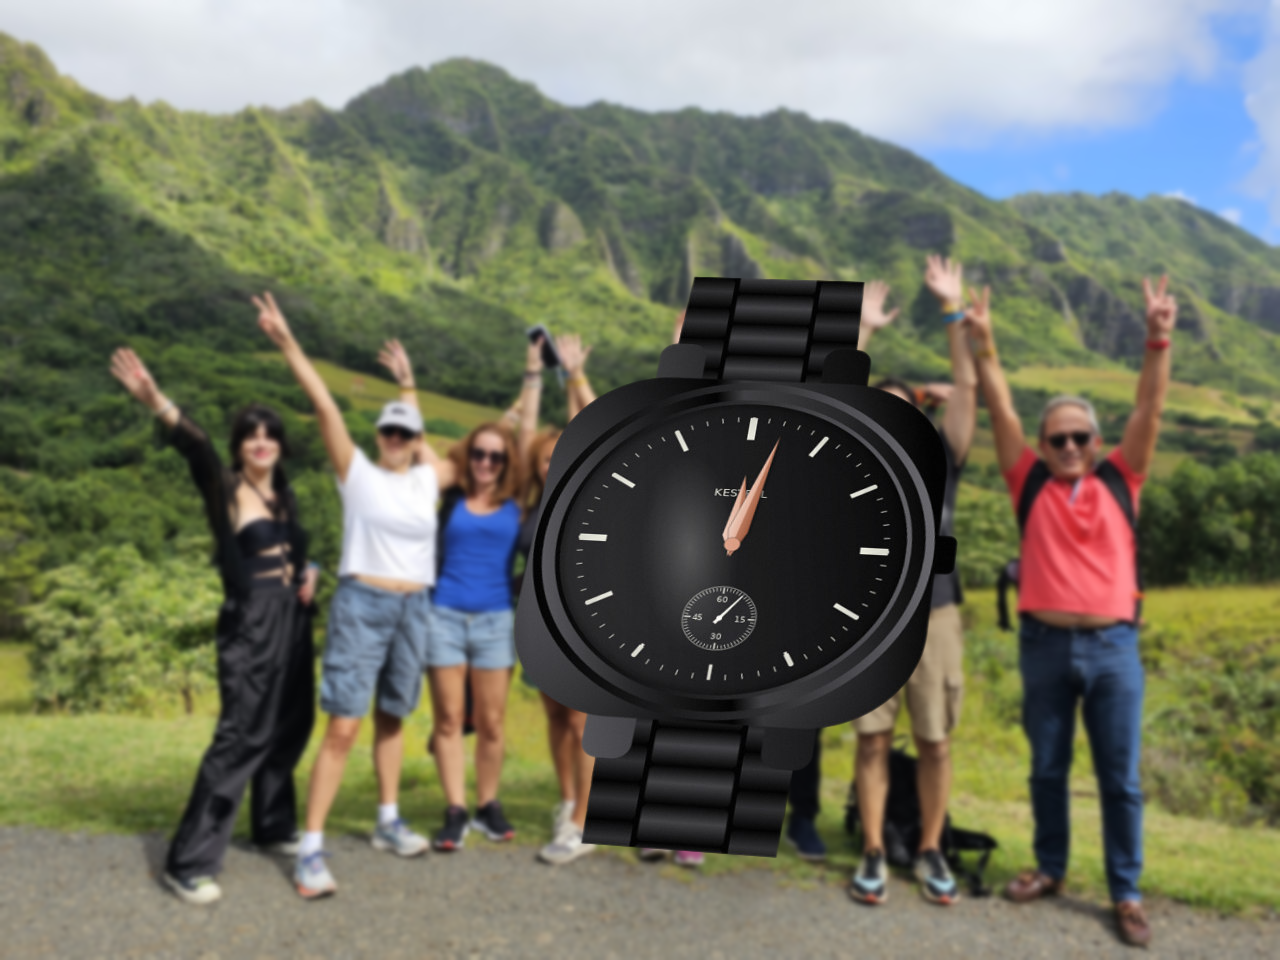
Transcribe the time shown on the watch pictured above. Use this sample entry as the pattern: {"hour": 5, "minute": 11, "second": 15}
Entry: {"hour": 12, "minute": 2, "second": 6}
